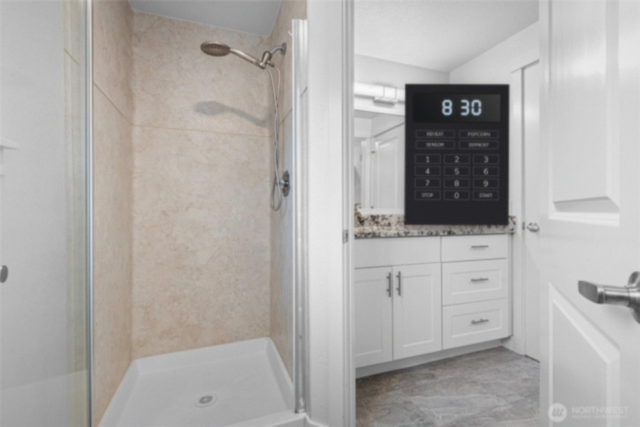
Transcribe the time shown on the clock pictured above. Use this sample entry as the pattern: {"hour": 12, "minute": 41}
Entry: {"hour": 8, "minute": 30}
